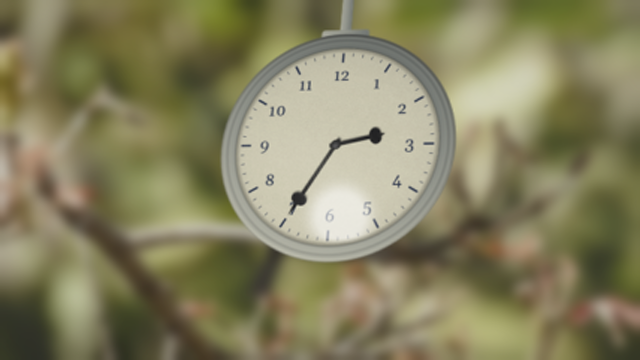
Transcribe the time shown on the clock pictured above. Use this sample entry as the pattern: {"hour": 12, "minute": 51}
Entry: {"hour": 2, "minute": 35}
